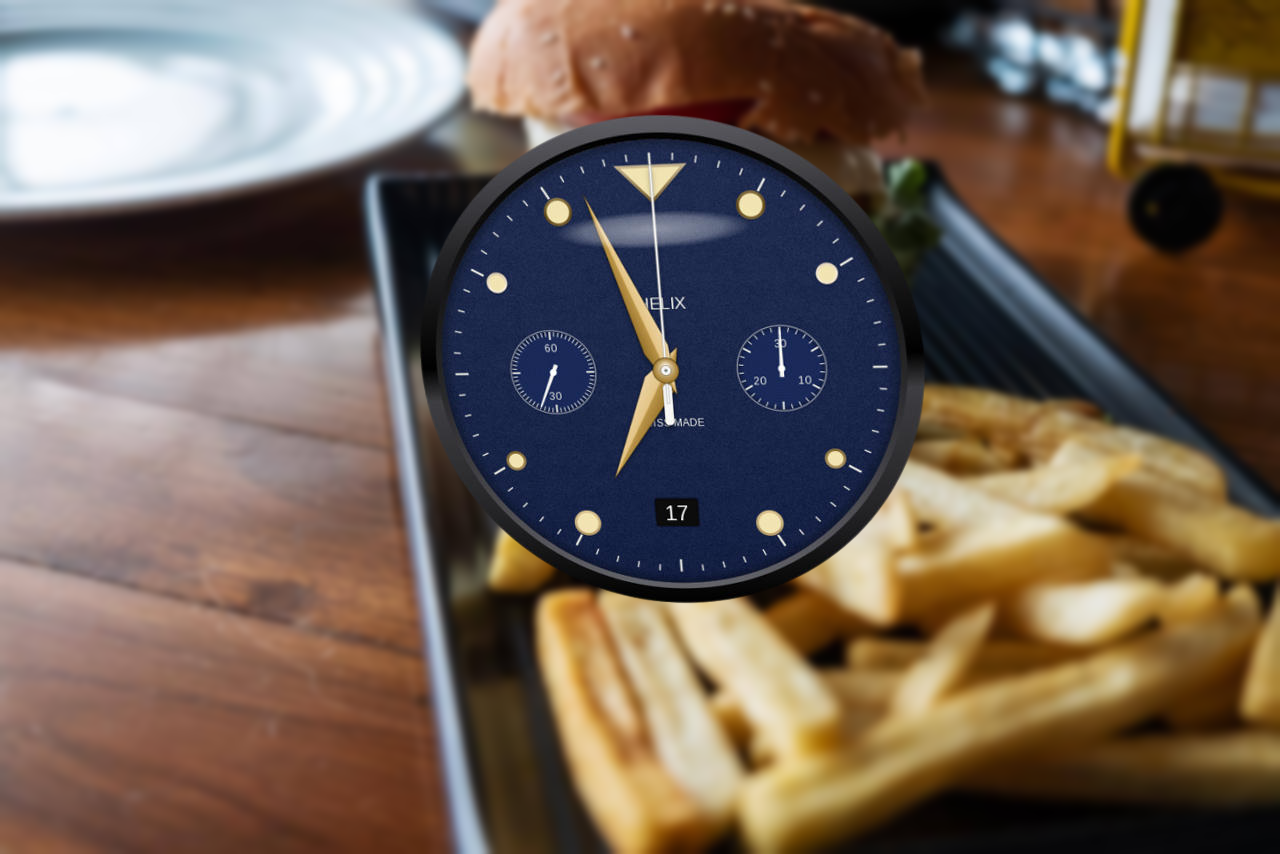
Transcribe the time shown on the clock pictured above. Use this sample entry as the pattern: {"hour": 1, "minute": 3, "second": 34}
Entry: {"hour": 6, "minute": 56, "second": 34}
